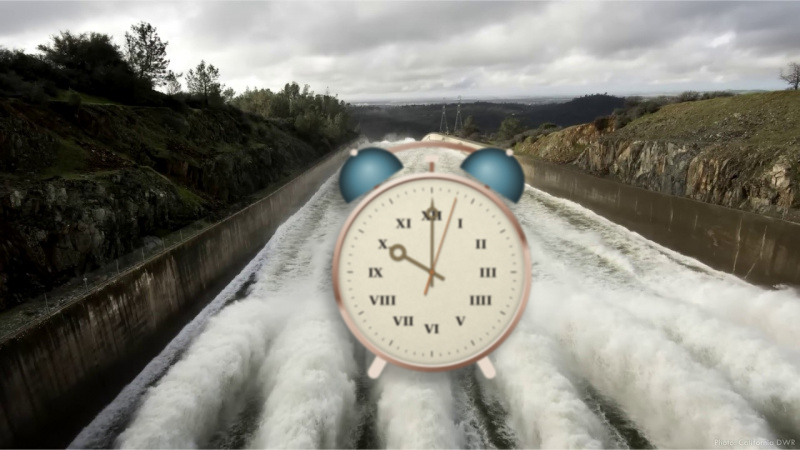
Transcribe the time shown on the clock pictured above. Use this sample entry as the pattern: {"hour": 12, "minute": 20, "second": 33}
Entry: {"hour": 10, "minute": 0, "second": 3}
